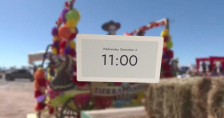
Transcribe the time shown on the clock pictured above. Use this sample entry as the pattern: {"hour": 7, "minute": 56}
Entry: {"hour": 11, "minute": 0}
